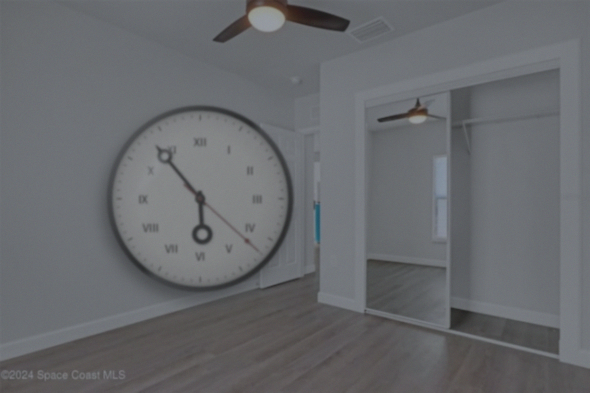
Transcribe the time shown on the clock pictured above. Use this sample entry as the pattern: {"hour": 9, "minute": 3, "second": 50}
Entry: {"hour": 5, "minute": 53, "second": 22}
